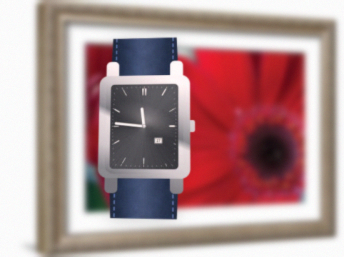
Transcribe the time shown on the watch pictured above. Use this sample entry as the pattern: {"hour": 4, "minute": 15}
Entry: {"hour": 11, "minute": 46}
